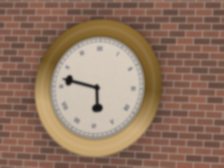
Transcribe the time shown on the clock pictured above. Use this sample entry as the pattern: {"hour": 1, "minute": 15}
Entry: {"hour": 5, "minute": 47}
